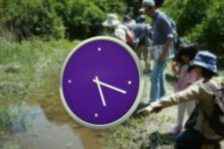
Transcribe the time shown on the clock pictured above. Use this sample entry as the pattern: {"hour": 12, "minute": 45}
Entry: {"hour": 5, "minute": 18}
